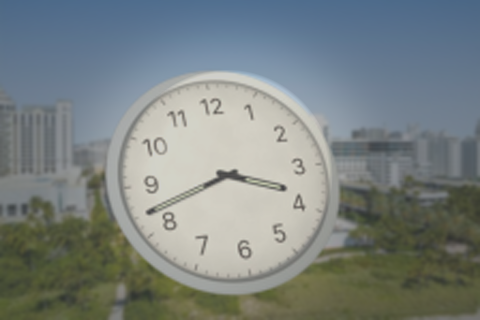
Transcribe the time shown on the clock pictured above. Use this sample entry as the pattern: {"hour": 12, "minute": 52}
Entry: {"hour": 3, "minute": 42}
